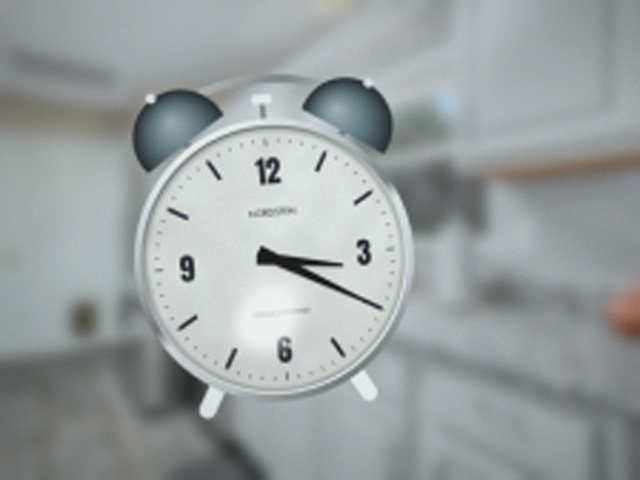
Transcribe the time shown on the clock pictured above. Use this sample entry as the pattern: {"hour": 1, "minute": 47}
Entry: {"hour": 3, "minute": 20}
